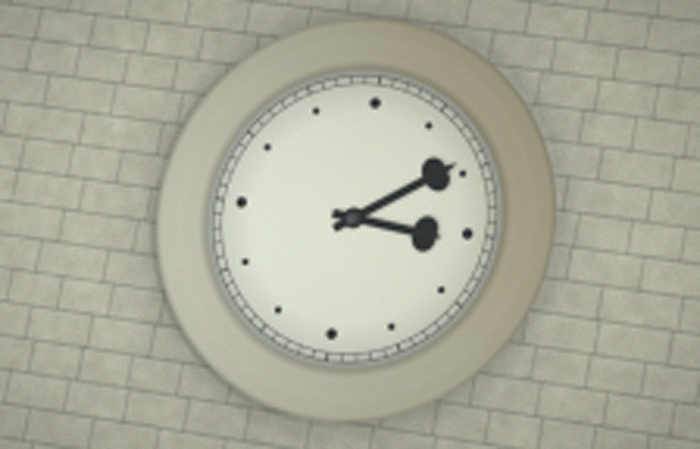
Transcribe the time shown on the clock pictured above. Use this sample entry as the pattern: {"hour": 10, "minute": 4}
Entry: {"hour": 3, "minute": 9}
